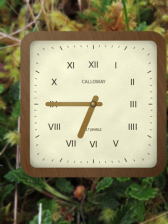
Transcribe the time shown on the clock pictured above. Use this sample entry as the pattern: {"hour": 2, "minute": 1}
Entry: {"hour": 6, "minute": 45}
